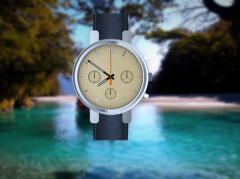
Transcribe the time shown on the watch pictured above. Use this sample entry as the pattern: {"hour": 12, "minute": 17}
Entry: {"hour": 7, "minute": 51}
